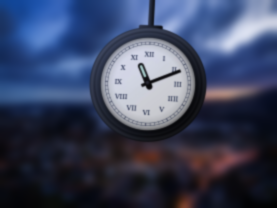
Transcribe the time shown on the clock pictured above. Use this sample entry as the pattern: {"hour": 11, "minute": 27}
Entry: {"hour": 11, "minute": 11}
